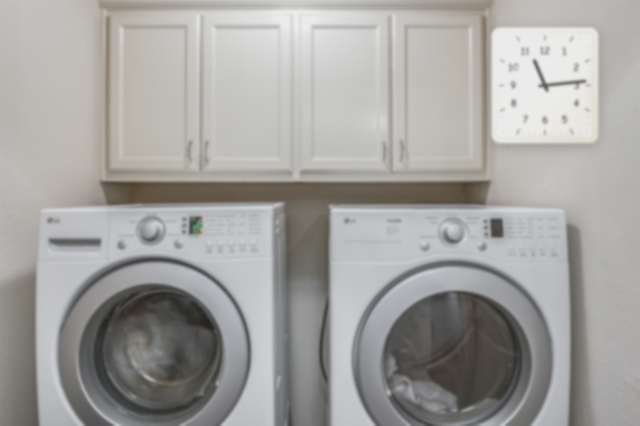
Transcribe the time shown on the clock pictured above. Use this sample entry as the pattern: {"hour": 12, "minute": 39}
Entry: {"hour": 11, "minute": 14}
